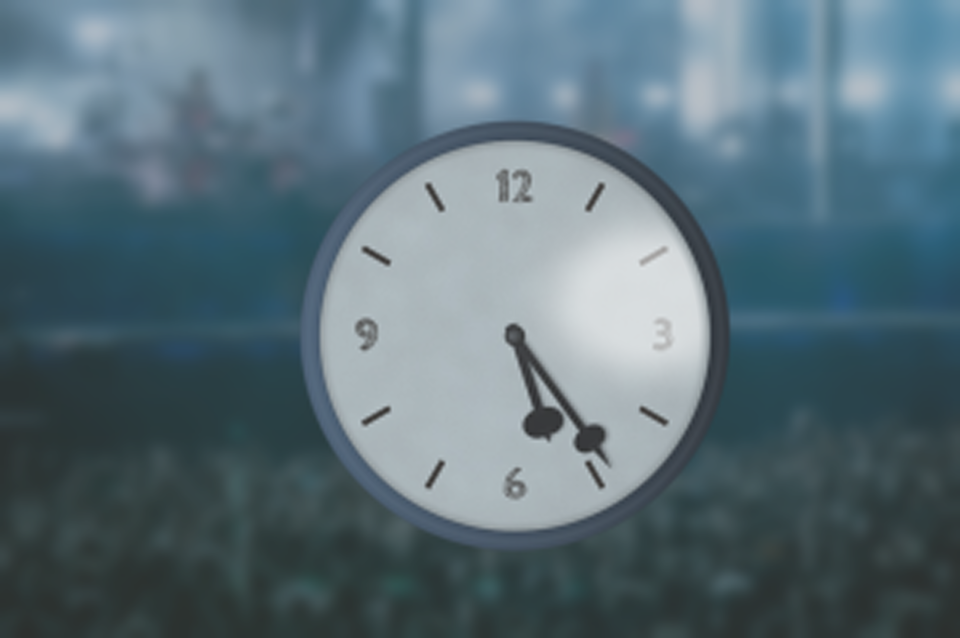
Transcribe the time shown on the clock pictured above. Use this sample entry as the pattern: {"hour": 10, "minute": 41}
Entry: {"hour": 5, "minute": 24}
